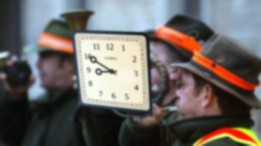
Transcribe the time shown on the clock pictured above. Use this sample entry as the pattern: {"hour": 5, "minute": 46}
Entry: {"hour": 8, "minute": 50}
